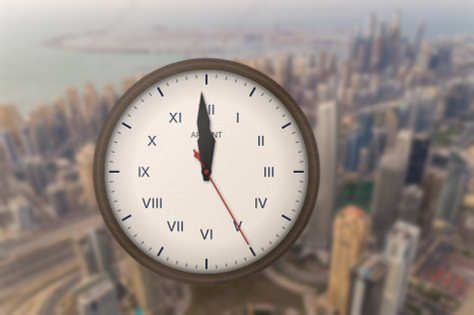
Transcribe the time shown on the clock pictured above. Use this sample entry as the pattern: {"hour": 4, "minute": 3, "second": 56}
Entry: {"hour": 11, "minute": 59, "second": 25}
